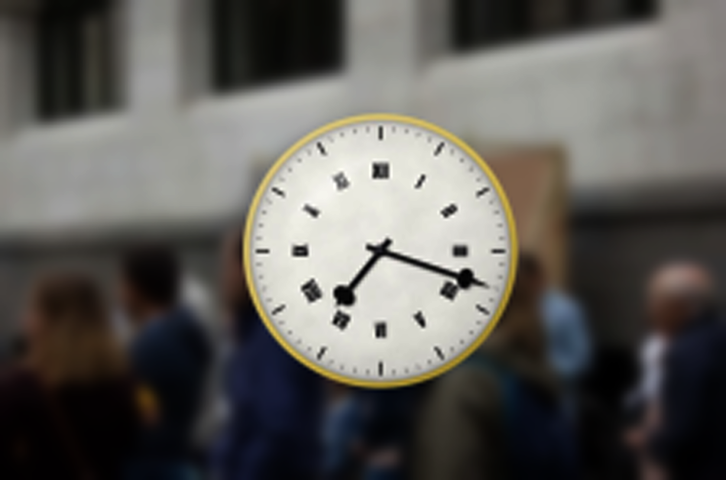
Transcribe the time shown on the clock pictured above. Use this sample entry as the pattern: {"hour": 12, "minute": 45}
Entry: {"hour": 7, "minute": 18}
